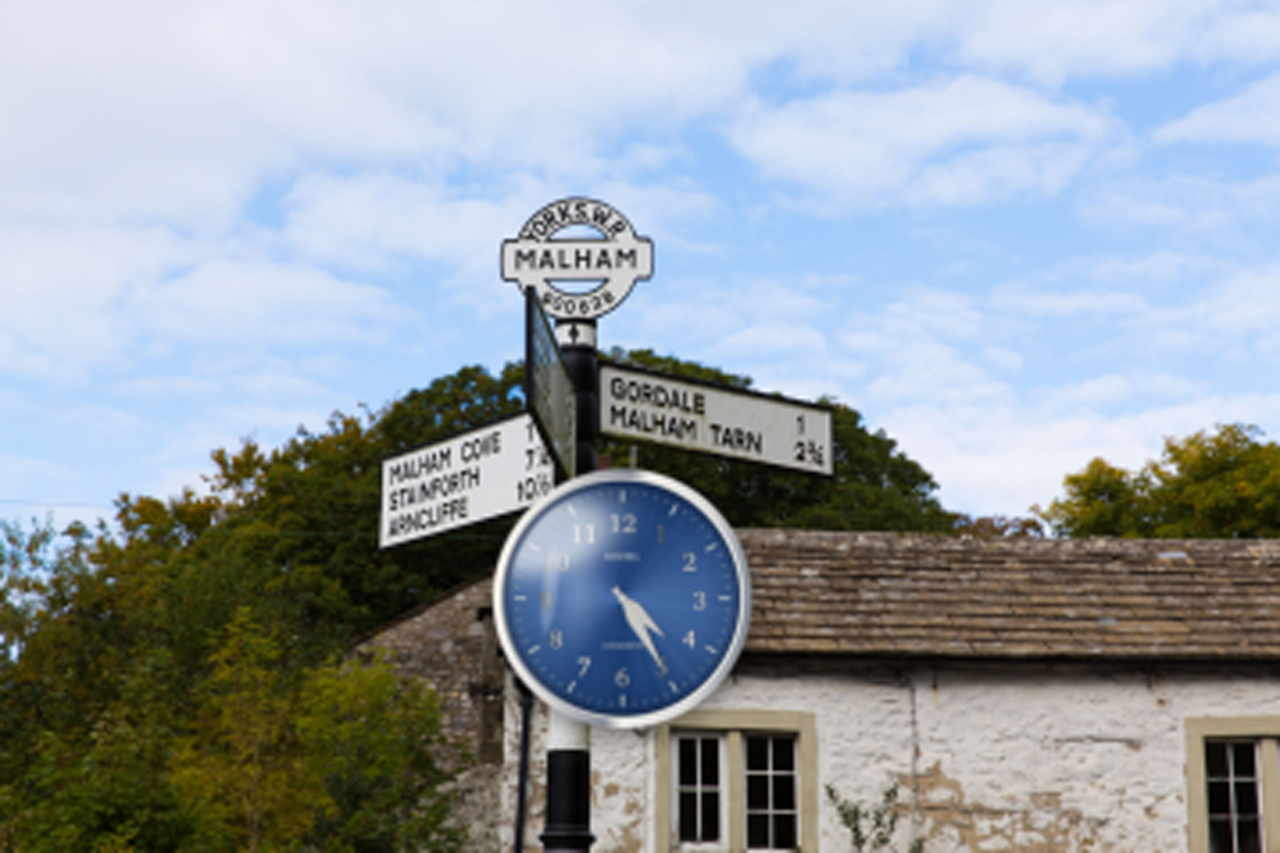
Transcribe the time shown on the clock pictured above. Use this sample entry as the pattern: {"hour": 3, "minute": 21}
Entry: {"hour": 4, "minute": 25}
